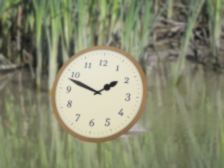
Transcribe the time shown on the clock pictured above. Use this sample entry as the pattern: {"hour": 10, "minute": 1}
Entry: {"hour": 1, "minute": 48}
